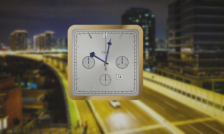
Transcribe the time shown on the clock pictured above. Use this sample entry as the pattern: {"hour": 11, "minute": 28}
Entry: {"hour": 10, "minute": 2}
